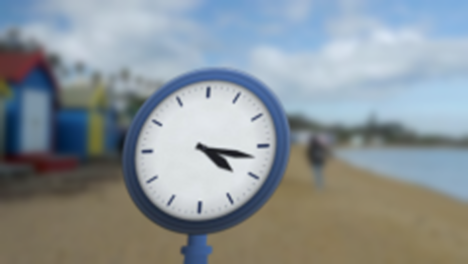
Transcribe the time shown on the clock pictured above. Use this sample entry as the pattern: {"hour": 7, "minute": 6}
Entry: {"hour": 4, "minute": 17}
